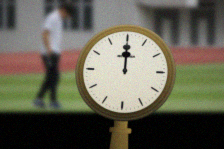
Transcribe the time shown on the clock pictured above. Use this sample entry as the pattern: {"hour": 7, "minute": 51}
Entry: {"hour": 12, "minute": 0}
